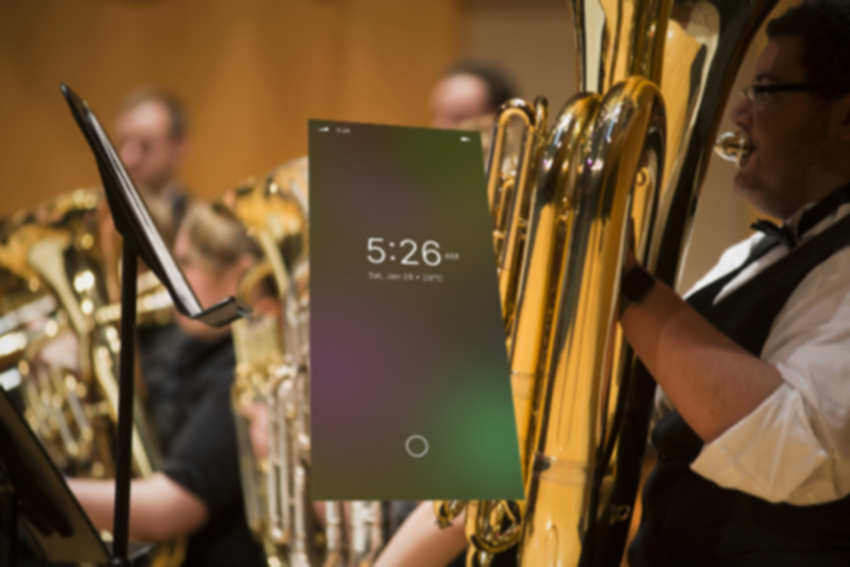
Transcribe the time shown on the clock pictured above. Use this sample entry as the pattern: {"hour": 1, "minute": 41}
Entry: {"hour": 5, "minute": 26}
